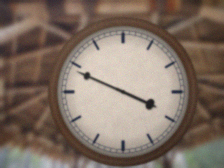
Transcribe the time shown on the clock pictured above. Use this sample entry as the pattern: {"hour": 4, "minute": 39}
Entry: {"hour": 3, "minute": 49}
